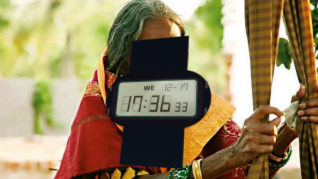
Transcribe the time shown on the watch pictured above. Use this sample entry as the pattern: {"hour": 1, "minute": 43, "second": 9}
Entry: {"hour": 17, "minute": 36, "second": 33}
